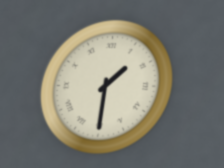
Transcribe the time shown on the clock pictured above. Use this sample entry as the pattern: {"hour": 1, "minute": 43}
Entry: {"hour": 1, "minute": 30}
